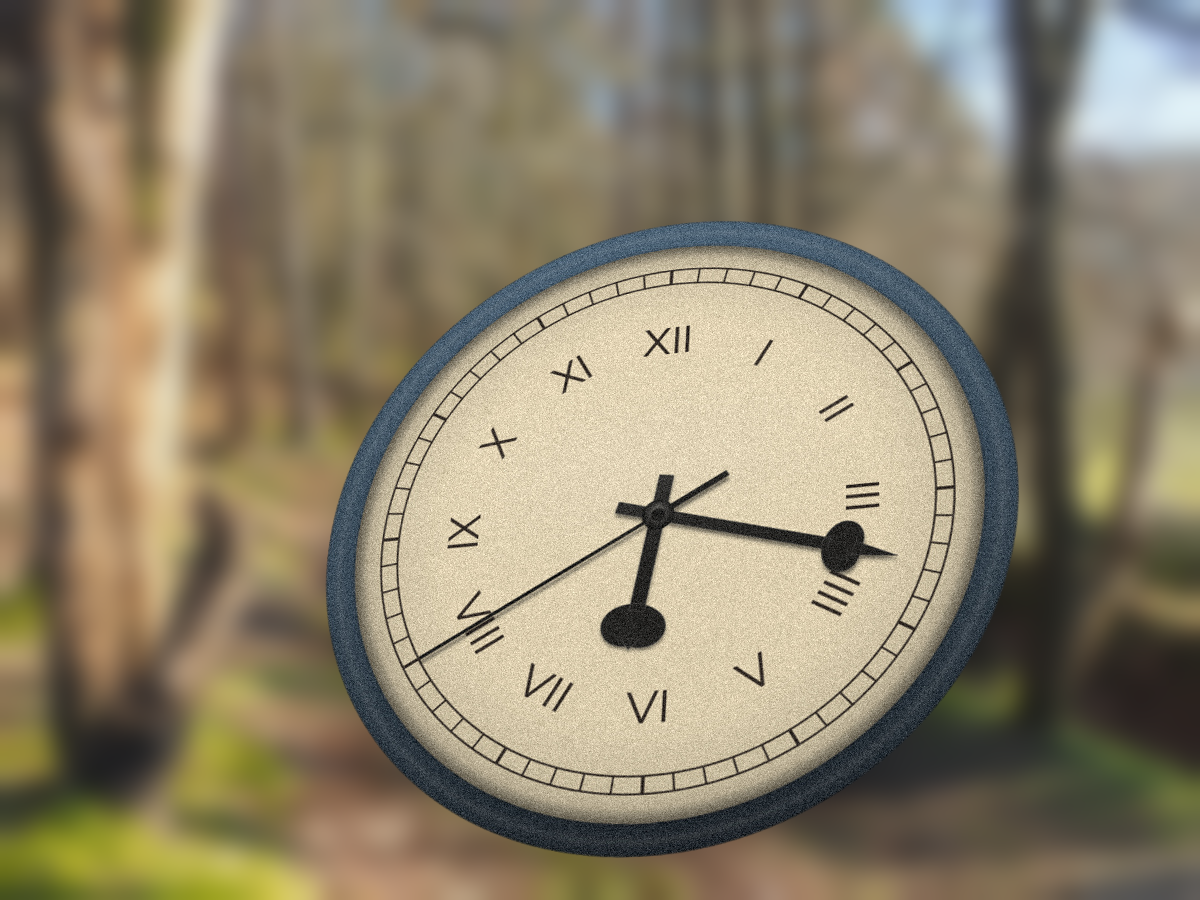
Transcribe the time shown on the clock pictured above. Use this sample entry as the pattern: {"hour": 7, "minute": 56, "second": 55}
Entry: {"hour": 6, "minute": 17, "second": 40}
